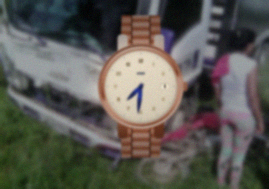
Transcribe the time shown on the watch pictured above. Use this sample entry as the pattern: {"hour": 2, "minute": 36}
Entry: {"hour": 7, "minute": 31}
